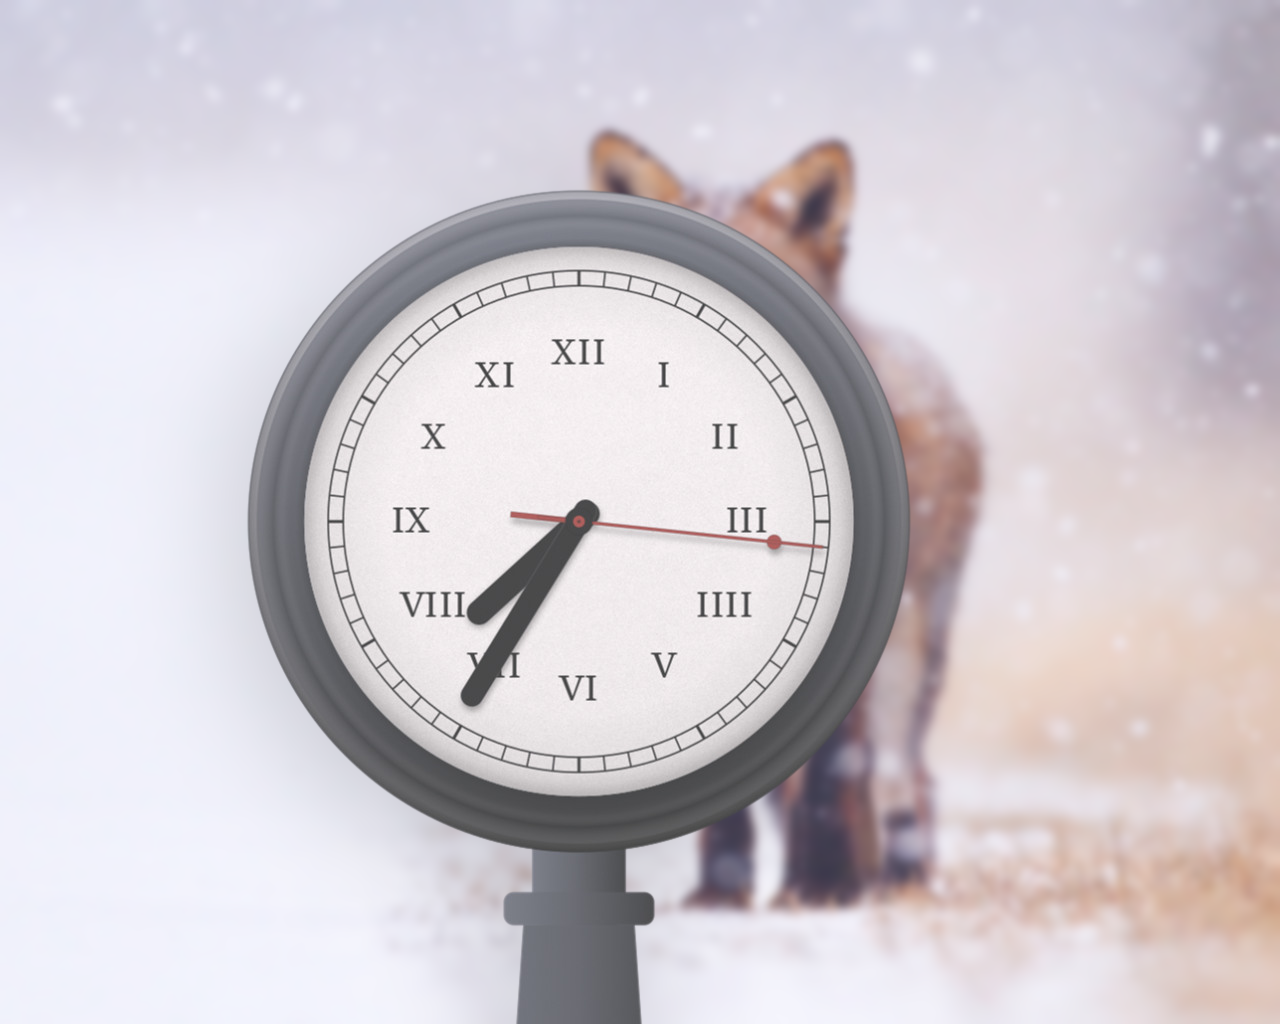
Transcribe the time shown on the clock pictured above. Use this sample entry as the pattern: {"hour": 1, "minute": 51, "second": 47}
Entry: {"hour": 7, "minute": 35, "second": 16}
